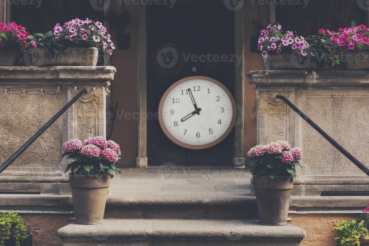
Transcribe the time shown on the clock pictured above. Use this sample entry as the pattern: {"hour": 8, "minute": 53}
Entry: {"hour": 7, "minute": 57}
